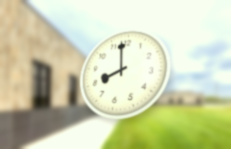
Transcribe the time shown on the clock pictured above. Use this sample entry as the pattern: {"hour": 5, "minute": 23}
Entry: {"hour": 7, "minute": 58}
